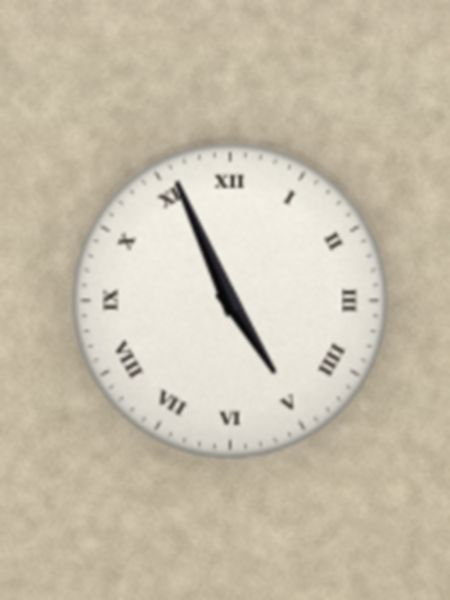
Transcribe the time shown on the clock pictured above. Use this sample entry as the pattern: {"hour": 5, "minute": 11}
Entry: {"hour": 4, "minute": 56}
